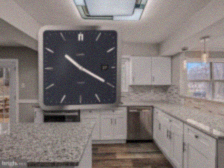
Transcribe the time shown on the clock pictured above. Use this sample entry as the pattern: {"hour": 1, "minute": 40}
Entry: {"hour": 10, "minute": 20}
